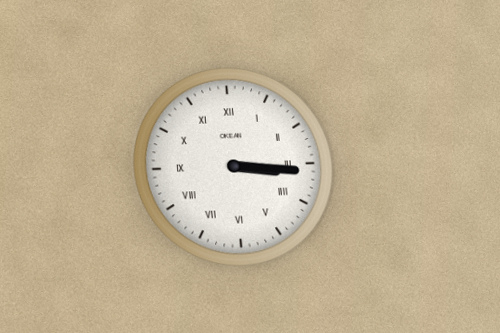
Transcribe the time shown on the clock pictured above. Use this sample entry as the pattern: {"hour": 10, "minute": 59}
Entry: {"hour": 3, "minute": 16}
